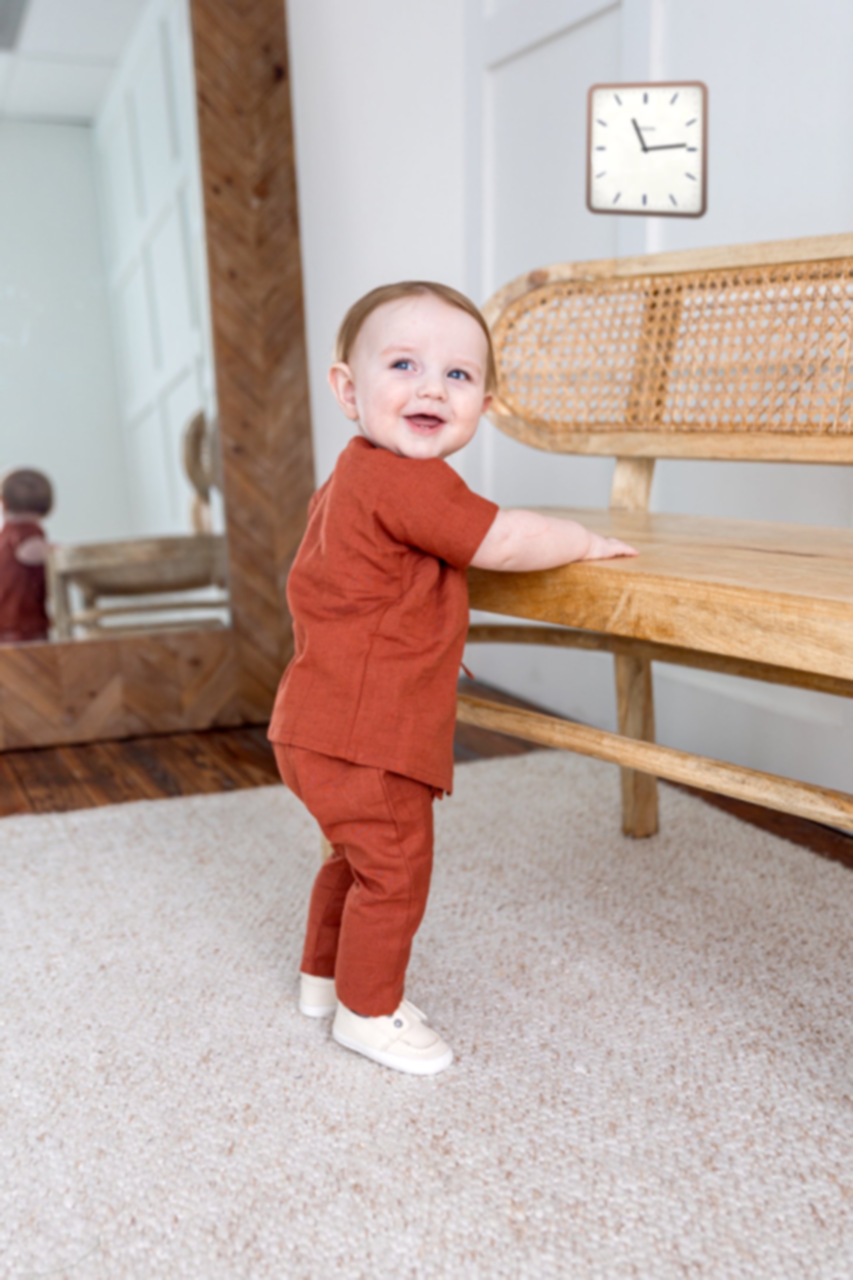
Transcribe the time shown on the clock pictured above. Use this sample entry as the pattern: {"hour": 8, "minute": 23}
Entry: {"hour": 11, "minute": 14}
